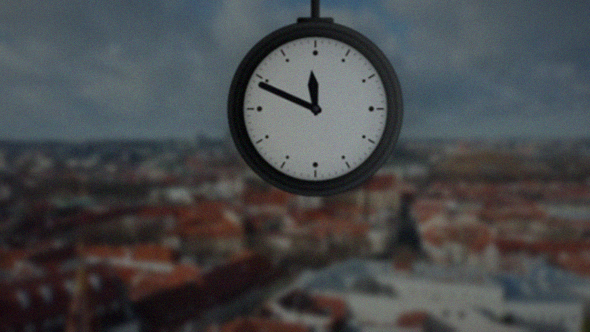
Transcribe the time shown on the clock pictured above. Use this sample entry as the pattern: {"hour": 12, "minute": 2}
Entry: {"hour": 11, "minute": 49}
